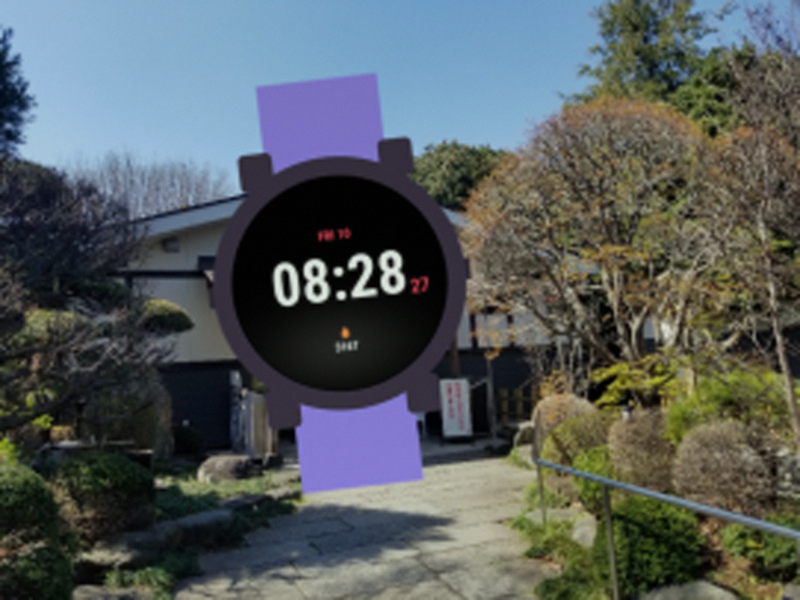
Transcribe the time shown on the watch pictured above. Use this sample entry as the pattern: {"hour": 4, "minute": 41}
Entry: {"hour": 8, "minute": 28}
